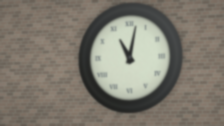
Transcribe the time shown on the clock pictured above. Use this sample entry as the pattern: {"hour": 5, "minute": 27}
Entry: {"hour": 11, "minute": 2}
